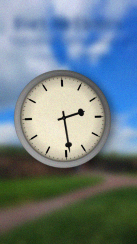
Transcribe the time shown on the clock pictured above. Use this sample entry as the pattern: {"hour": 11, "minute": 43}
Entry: {"hour": 2, "minute": 29}
